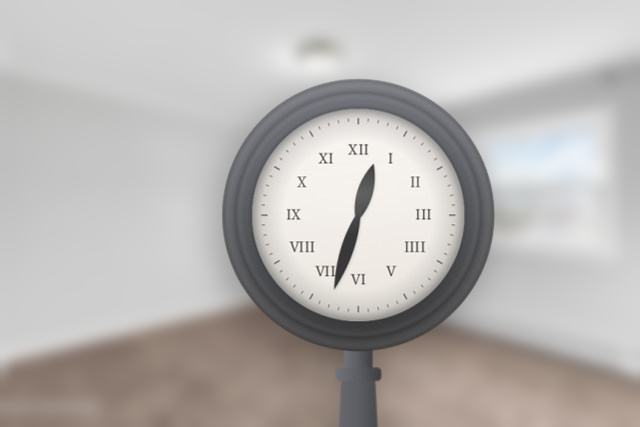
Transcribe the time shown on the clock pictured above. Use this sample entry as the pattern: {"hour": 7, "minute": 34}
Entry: {"hour": 12, "minute": 33}
